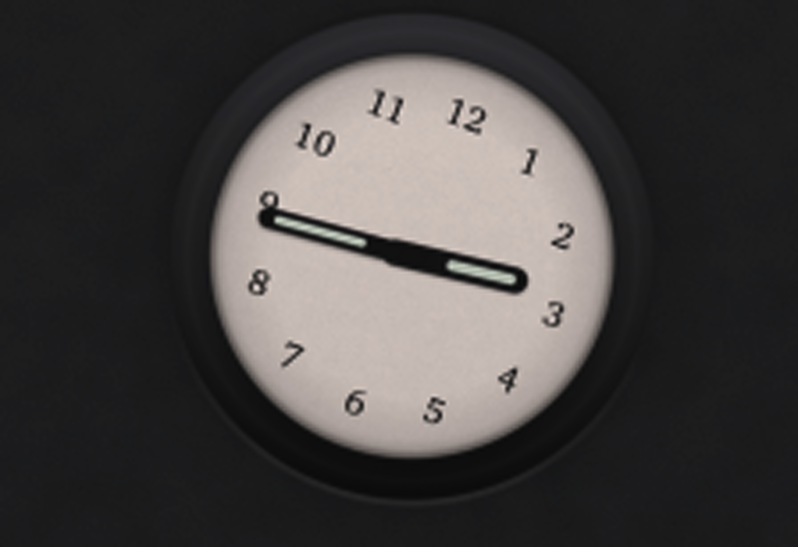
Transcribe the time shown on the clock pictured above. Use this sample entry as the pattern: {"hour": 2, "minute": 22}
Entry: {"hour": 2, "minute": 44}
